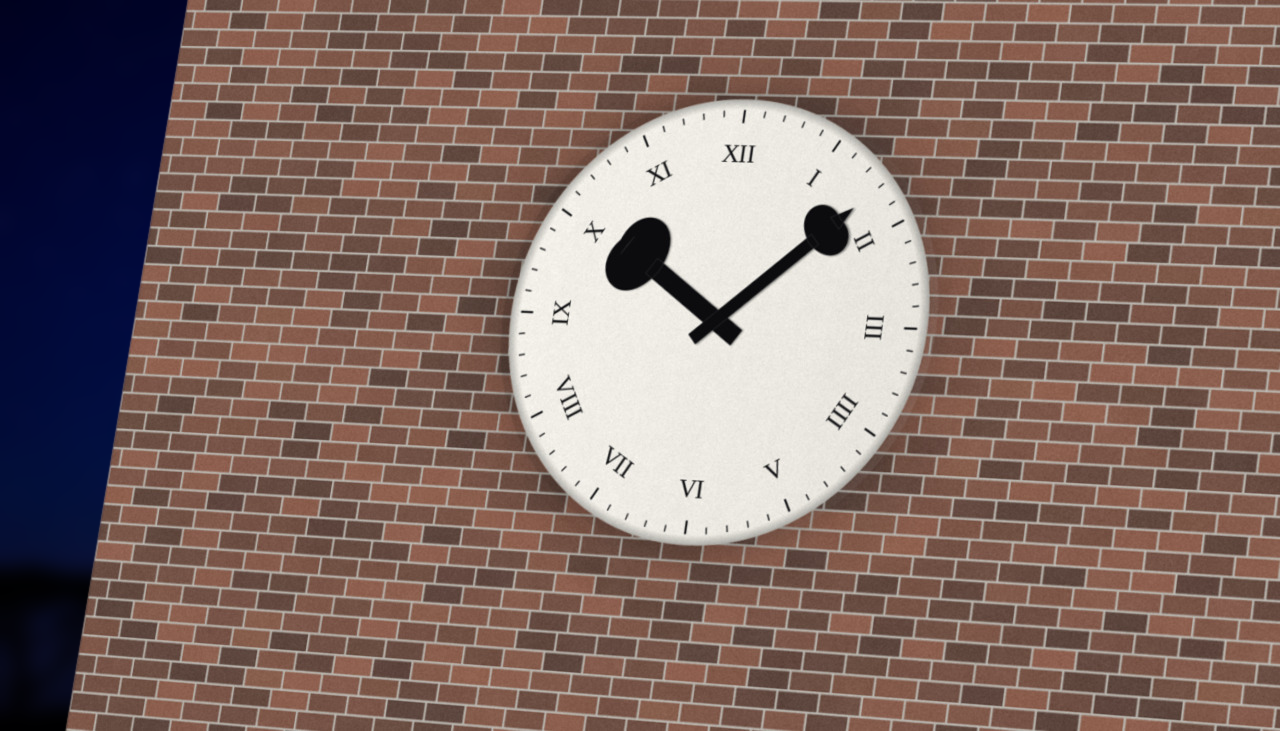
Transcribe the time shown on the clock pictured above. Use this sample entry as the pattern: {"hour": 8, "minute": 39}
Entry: {"hour": 10, "minute": 8}
